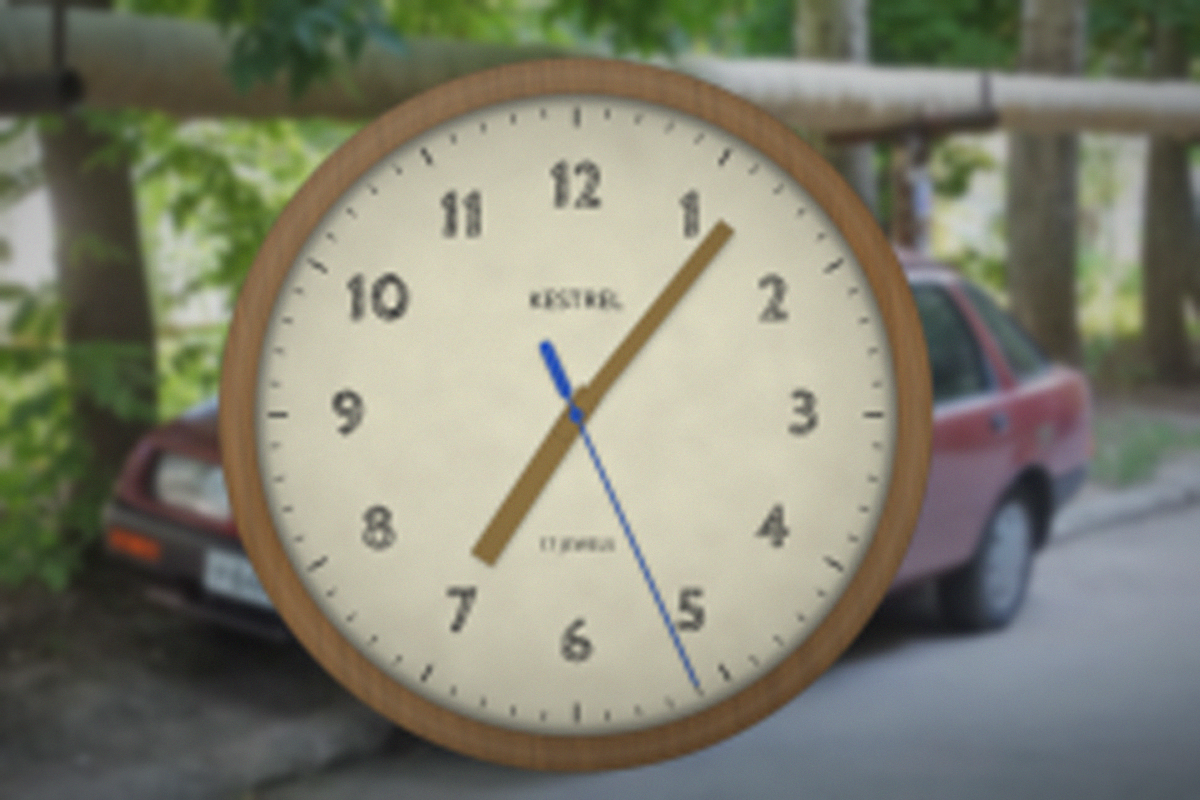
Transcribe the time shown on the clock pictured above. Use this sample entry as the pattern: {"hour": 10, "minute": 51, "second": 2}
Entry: {"hour": 7, "minute": 6, "second": 26}
